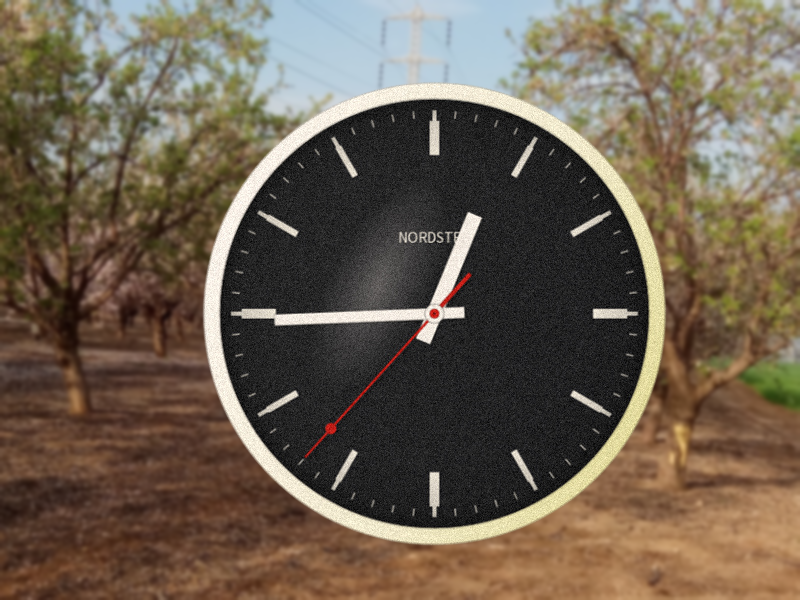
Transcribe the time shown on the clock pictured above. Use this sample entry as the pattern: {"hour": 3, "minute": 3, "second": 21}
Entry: {"hour": 12, "minute": 44, "second": 37}
